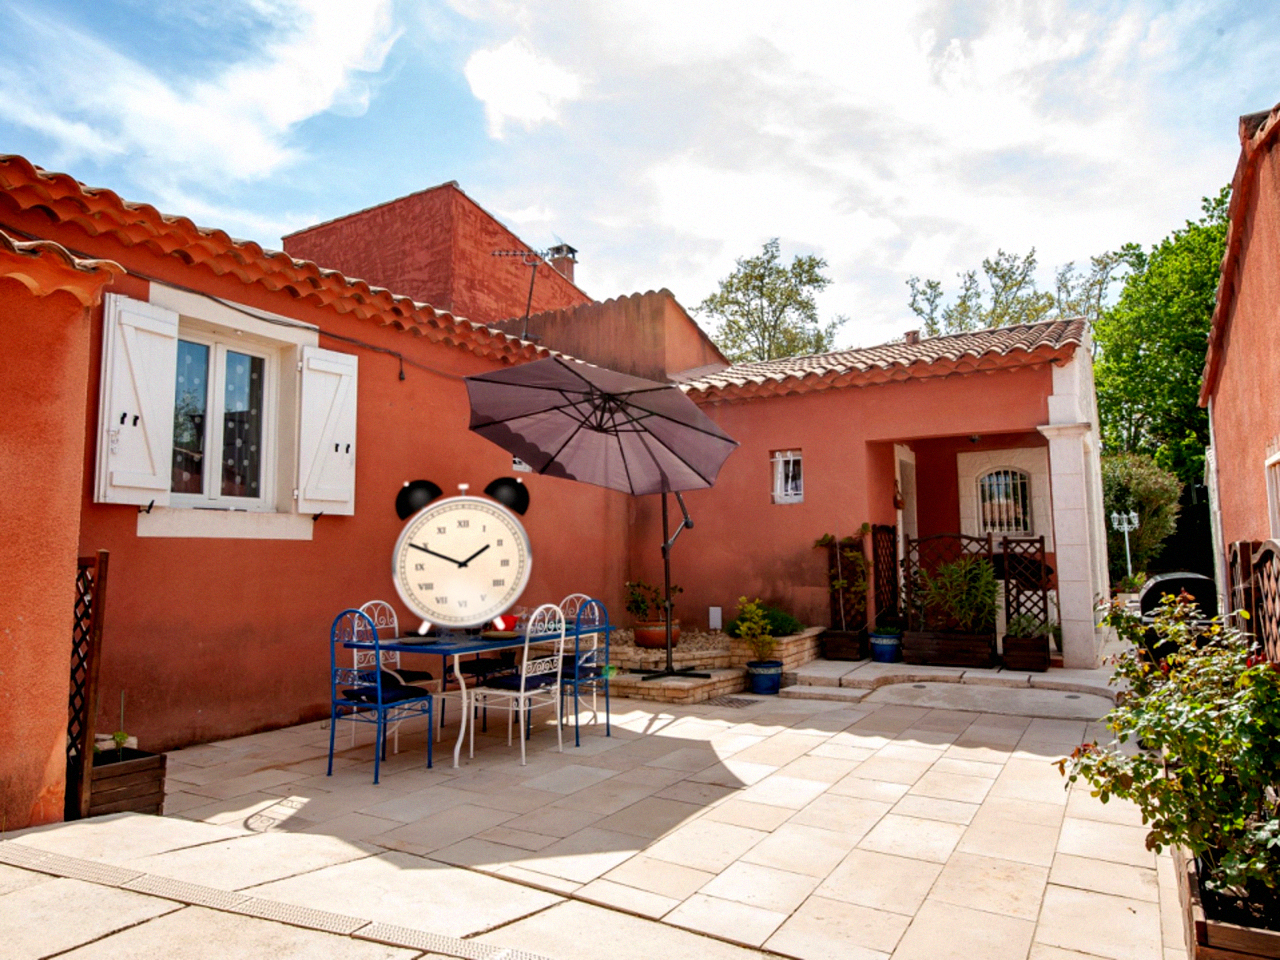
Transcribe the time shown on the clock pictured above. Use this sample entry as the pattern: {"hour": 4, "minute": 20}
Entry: {"hour": 1, "minute": 49}
